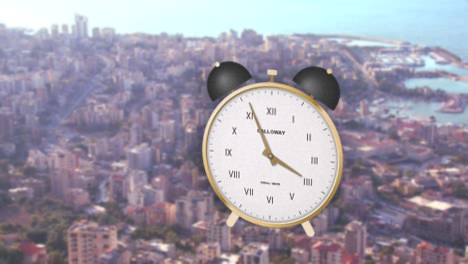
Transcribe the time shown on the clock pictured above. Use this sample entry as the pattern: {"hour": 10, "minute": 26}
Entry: {"hour": 3, "minute": 56}
